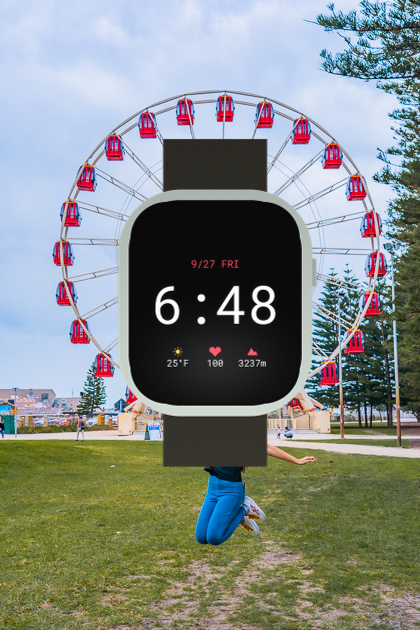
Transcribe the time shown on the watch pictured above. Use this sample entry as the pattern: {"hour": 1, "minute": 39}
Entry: {"hour": 6, "minute": 48}
